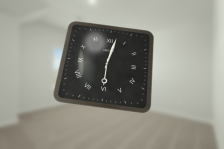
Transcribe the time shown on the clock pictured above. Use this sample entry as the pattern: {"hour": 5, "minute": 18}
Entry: {"hour": 6, "minute": 2}
